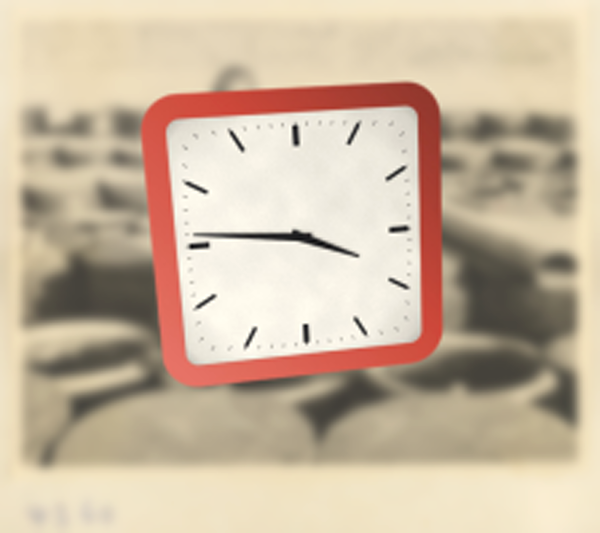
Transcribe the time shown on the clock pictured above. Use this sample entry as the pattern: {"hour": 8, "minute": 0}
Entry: {"hour": 3, "minute": 46}
